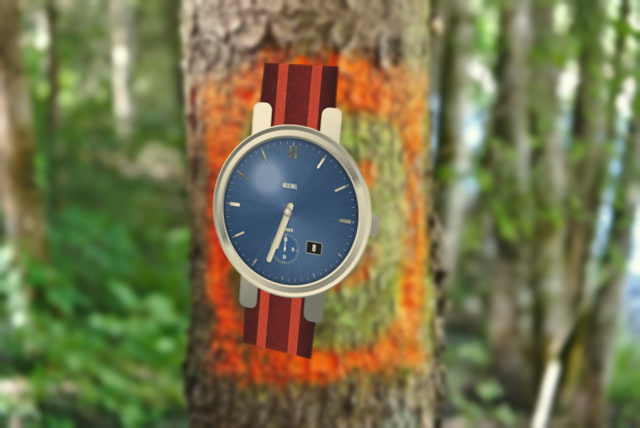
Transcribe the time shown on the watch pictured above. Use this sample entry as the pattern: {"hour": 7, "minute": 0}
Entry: {"hour": 6, "minute": 33}
